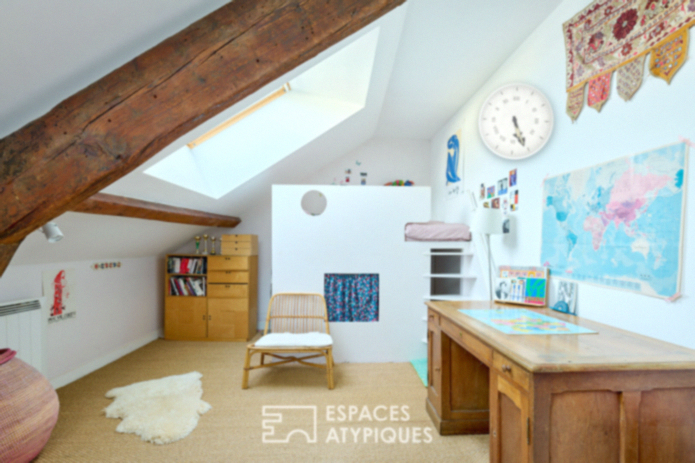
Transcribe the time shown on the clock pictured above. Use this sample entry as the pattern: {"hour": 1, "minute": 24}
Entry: {"hour": 5, "minute": 26}
